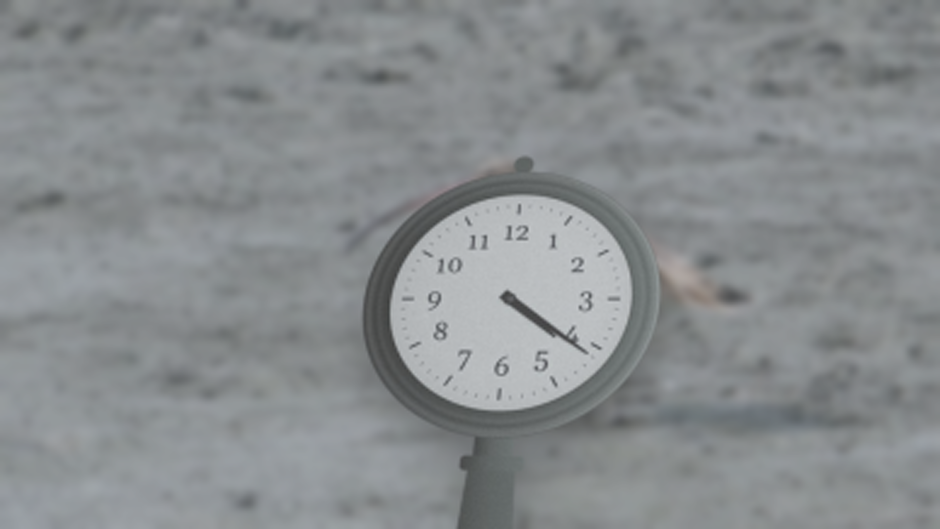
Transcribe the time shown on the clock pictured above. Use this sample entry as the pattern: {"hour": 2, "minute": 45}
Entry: {"hour": 4, "minute": 21}
